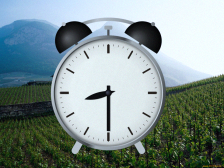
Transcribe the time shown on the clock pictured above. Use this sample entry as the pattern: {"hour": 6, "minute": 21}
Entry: {"hour": 8, "minute": 30}
